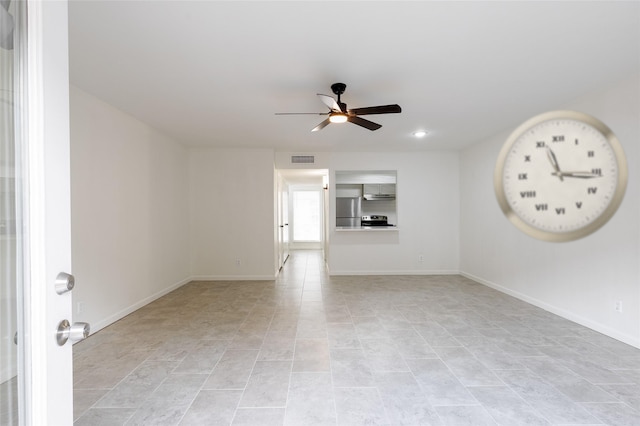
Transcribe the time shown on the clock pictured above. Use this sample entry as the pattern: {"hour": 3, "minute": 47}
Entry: {"hour": 11, "minute": 16}
